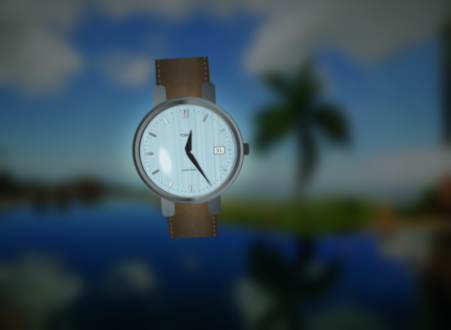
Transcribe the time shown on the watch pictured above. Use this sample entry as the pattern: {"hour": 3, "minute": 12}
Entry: {"hour": 12, "minute": 25}
